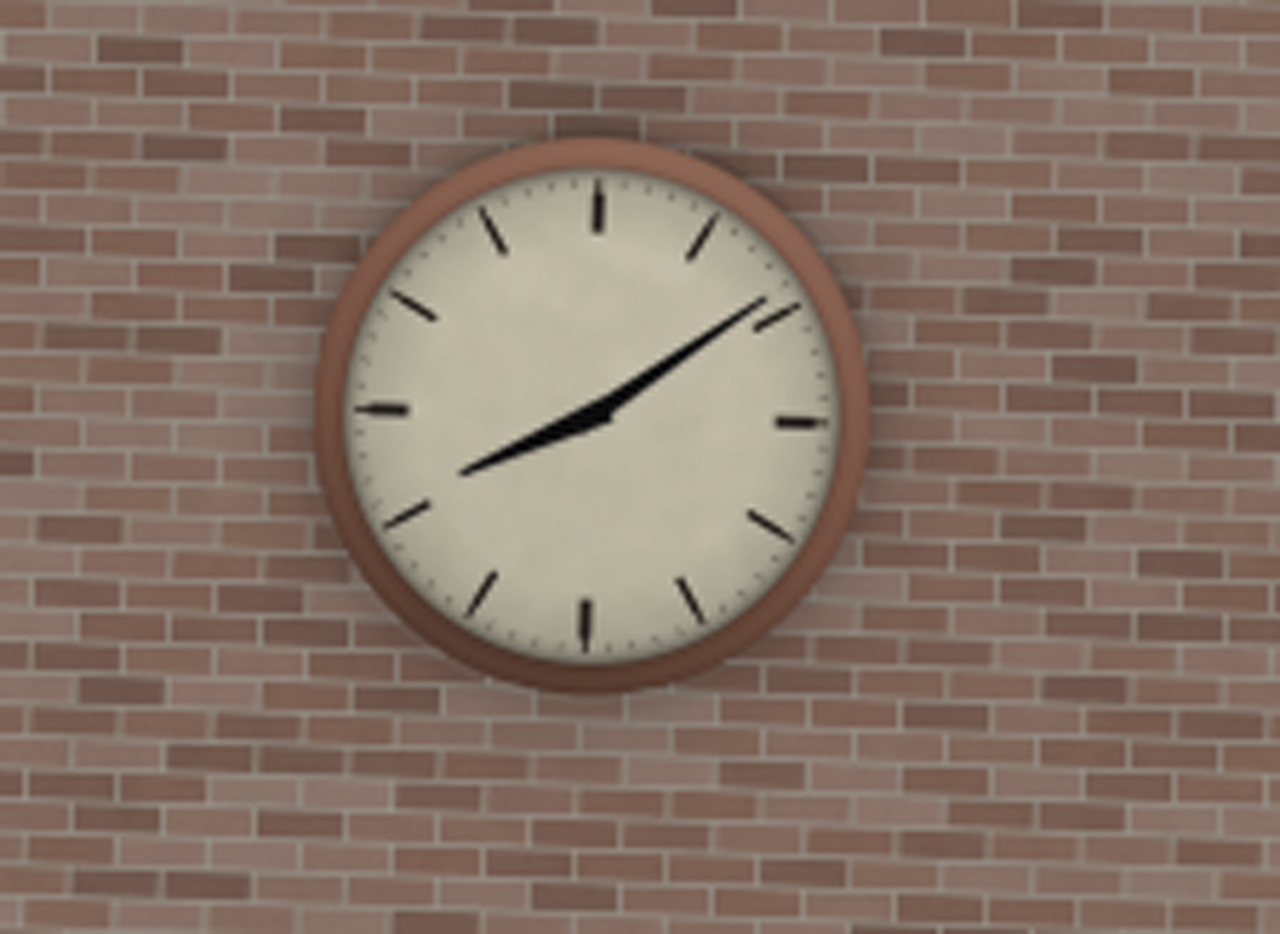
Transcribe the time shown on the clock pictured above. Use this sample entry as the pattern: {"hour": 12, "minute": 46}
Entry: {"hour": 8, "minute": 9}
